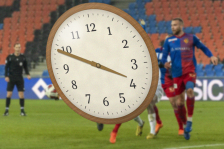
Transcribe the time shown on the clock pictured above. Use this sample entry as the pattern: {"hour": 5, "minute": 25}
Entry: {"hour": 3, "minute": 49}
